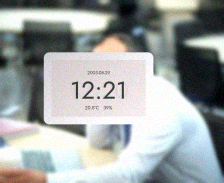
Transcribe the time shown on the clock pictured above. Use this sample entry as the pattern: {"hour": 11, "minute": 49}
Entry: {"hour": 12, "minute": 21}
